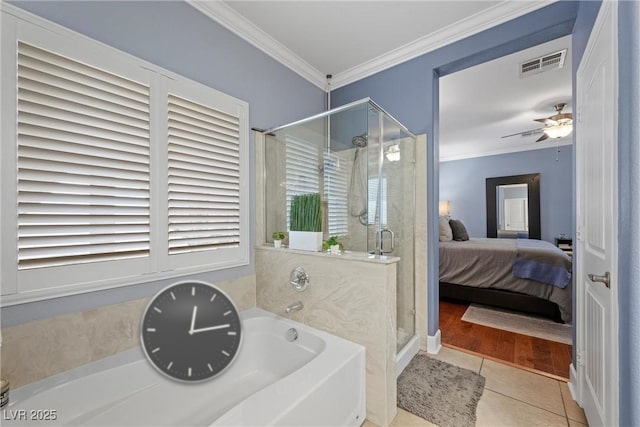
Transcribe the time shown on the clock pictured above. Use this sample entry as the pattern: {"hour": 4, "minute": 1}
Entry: {"hour": 12, "minute": 13}
